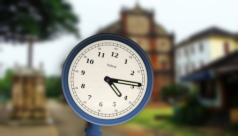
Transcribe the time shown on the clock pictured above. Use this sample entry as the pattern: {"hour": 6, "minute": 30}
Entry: {"hour": 4, "minute": 14}
